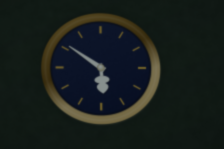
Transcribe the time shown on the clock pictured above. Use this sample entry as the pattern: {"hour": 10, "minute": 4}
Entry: {"hour": 5, "minute": 51}
